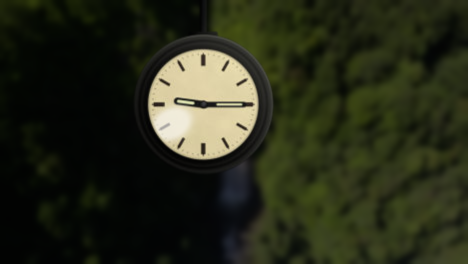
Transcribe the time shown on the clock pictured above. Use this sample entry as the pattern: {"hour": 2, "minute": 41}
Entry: {"hour": 9, "minute": 15}
